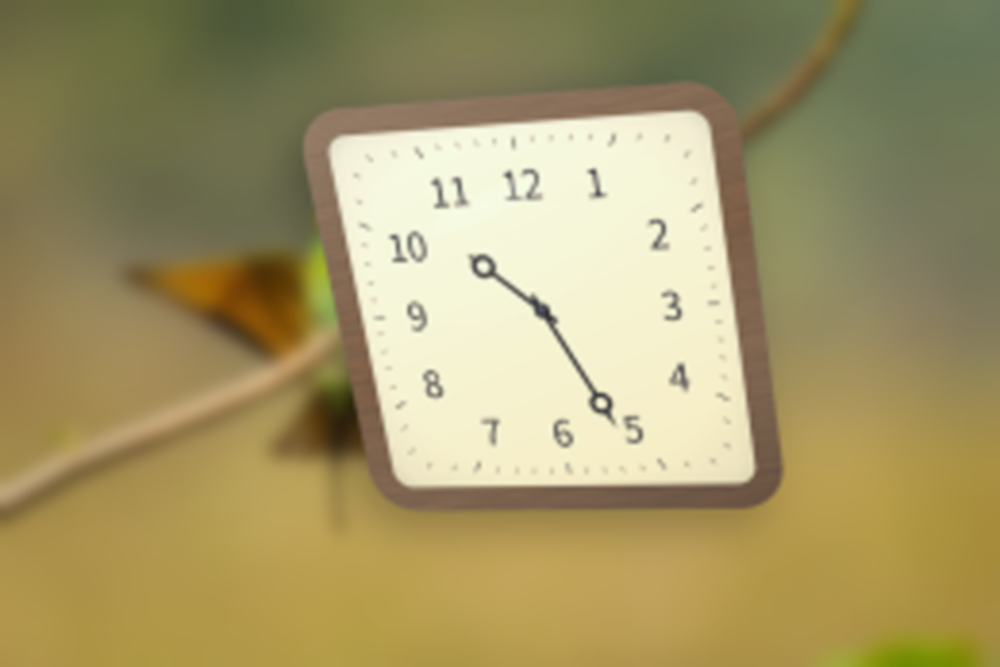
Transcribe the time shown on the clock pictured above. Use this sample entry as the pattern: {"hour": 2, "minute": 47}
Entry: {"hour": 10, "minute": 26}
